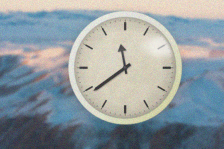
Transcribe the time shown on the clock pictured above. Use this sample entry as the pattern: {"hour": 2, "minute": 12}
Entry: {"hour": 11, "minute": 39}
